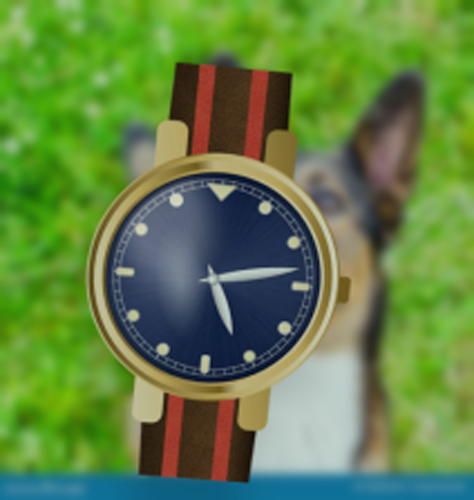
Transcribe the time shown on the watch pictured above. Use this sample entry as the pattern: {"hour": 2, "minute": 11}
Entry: {"hour": 5, "minute": 13}
